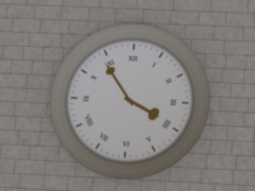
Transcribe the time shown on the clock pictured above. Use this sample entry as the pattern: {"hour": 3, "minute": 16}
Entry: {"hour": 3, "minute": 54}
